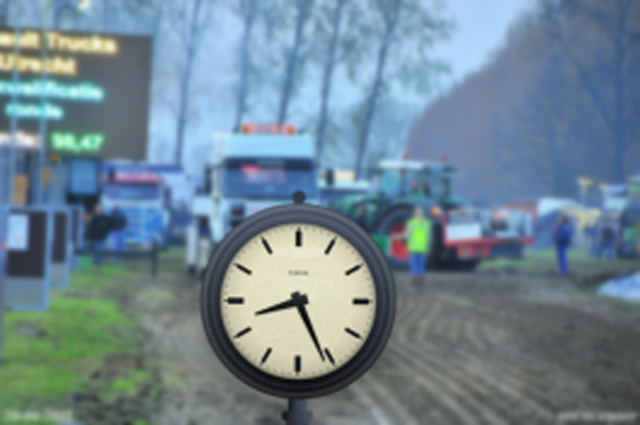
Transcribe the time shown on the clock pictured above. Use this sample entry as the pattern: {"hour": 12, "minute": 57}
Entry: {"hour": 8, "minute": 26}
